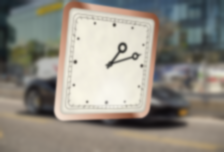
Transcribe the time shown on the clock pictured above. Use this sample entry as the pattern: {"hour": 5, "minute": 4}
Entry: {"hour": 1, "minute": 12}
